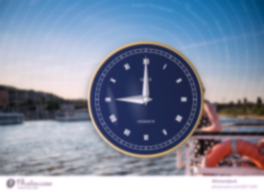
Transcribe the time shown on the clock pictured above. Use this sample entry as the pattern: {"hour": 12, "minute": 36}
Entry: {"hour": 9, "minute": 0}
